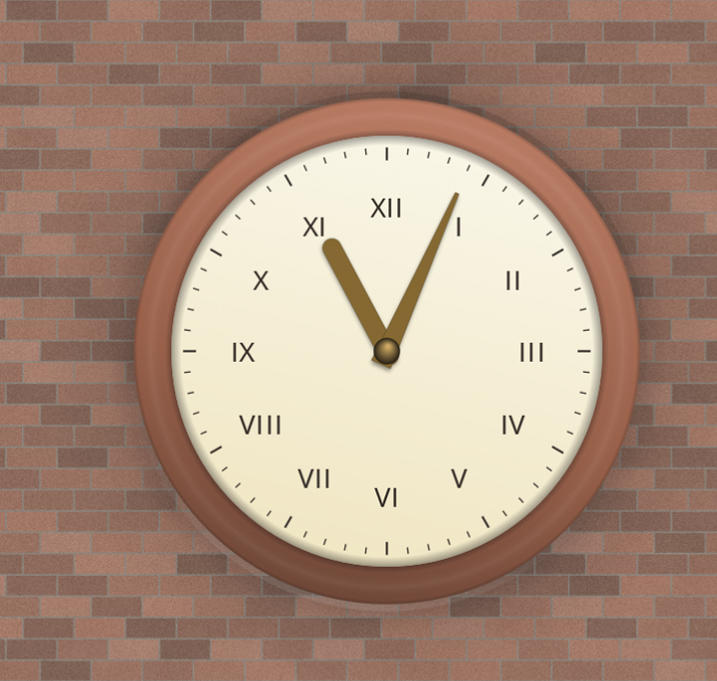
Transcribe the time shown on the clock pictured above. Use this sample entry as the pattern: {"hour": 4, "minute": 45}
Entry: {"hour": 11, "minute": 4}
